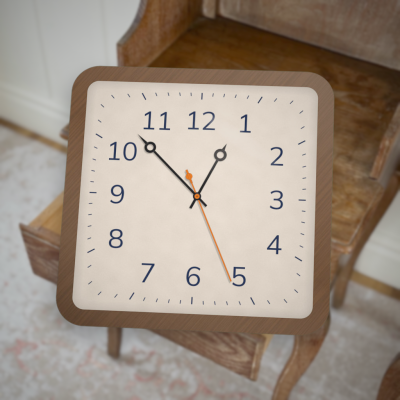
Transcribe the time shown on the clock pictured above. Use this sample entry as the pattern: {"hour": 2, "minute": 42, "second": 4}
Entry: {"hour": 12, "minute": 52, "second": 26}
